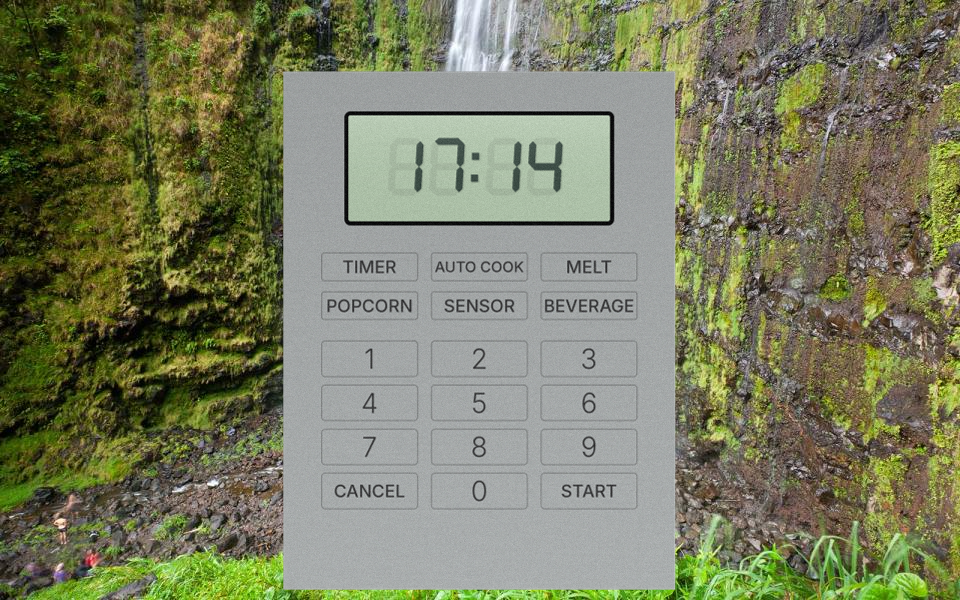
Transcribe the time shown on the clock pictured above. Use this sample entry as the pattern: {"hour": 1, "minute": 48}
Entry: {"hour": 17, "minute": 14}
